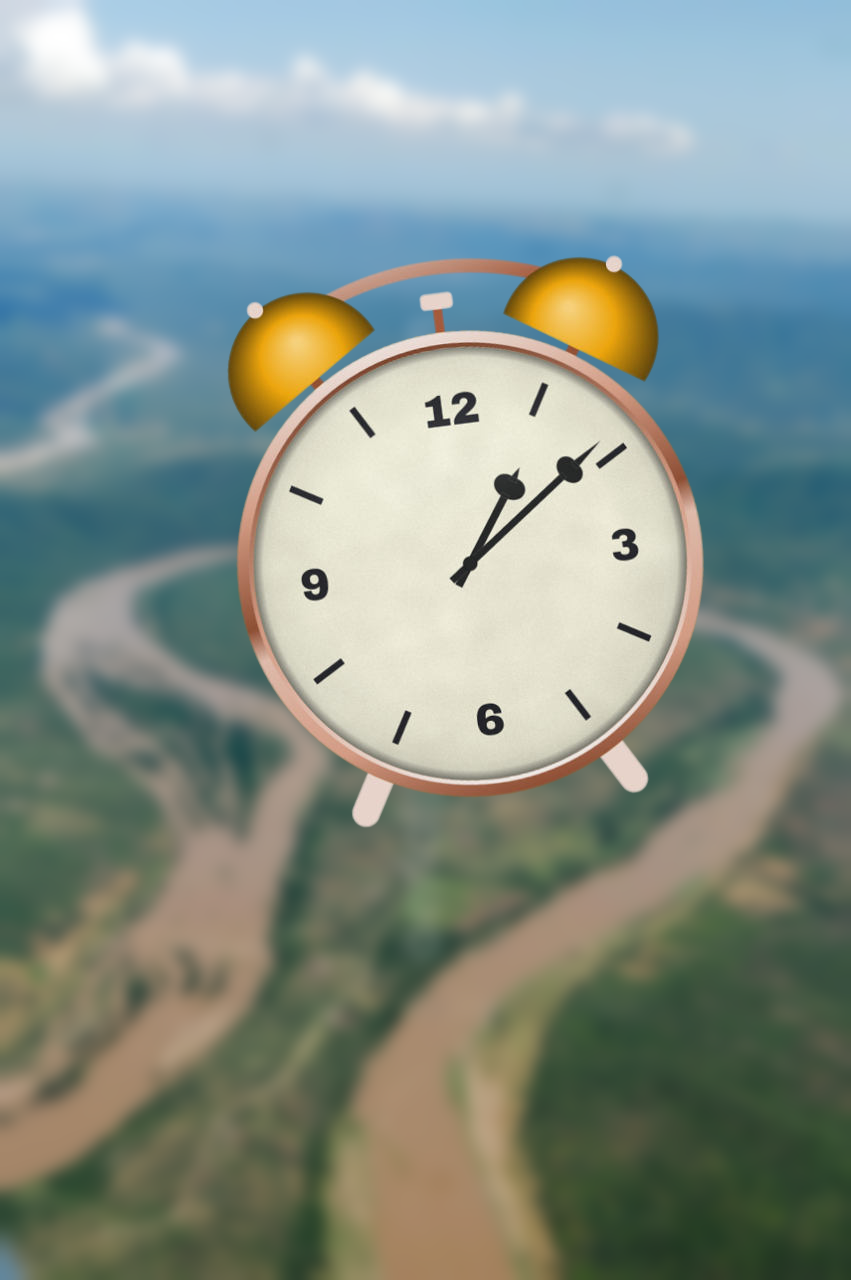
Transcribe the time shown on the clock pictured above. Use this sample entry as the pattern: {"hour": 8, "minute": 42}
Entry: {"hour": 1, "minute": 9}
